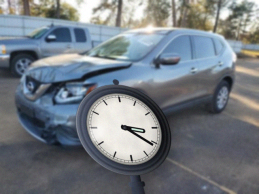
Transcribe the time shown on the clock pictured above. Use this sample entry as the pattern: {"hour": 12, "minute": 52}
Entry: {"hour": 3, "minute": 21}
